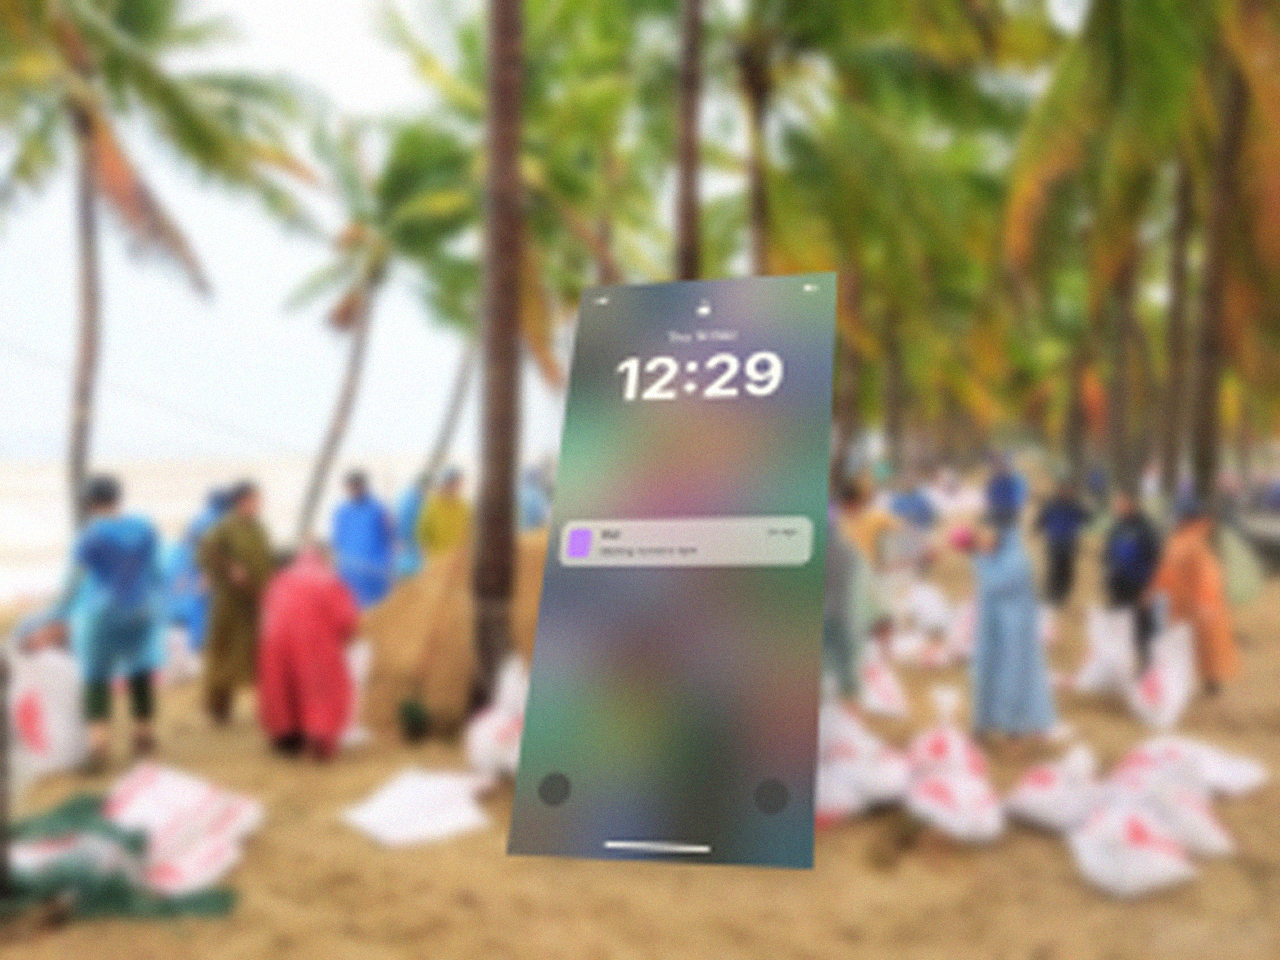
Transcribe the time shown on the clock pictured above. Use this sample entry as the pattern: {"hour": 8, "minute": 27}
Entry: {"hour": 12, "minute": 29}
